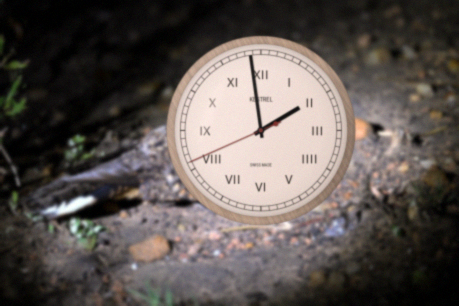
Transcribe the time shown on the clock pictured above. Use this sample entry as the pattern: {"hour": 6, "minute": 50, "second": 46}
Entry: {"hour": 1, "minute": 58, "second": 41}
